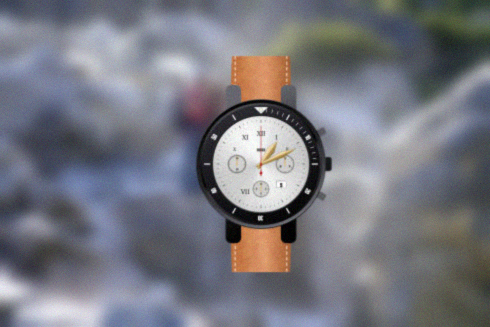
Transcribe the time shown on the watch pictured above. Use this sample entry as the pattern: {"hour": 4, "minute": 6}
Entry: {"hour": 1, "minute": 11}
